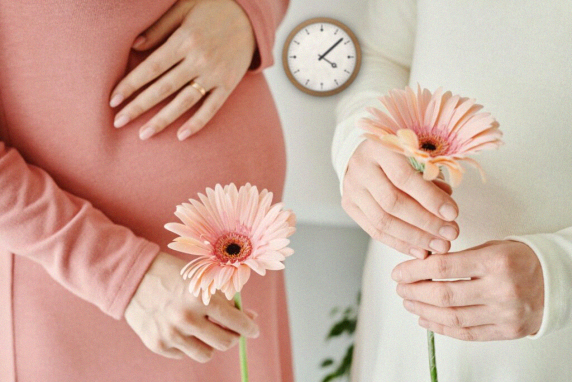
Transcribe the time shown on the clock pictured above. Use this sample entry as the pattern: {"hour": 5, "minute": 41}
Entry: {"hour": 4, "minute": 8}
